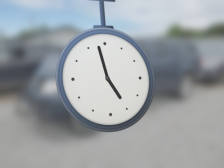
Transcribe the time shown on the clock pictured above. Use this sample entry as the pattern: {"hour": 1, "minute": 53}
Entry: {"hour": 4, "minute": 58}
